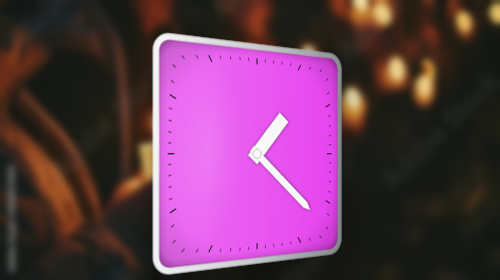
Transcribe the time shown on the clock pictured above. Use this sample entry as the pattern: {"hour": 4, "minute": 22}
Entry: {"hour": 1, "minute": 22}
